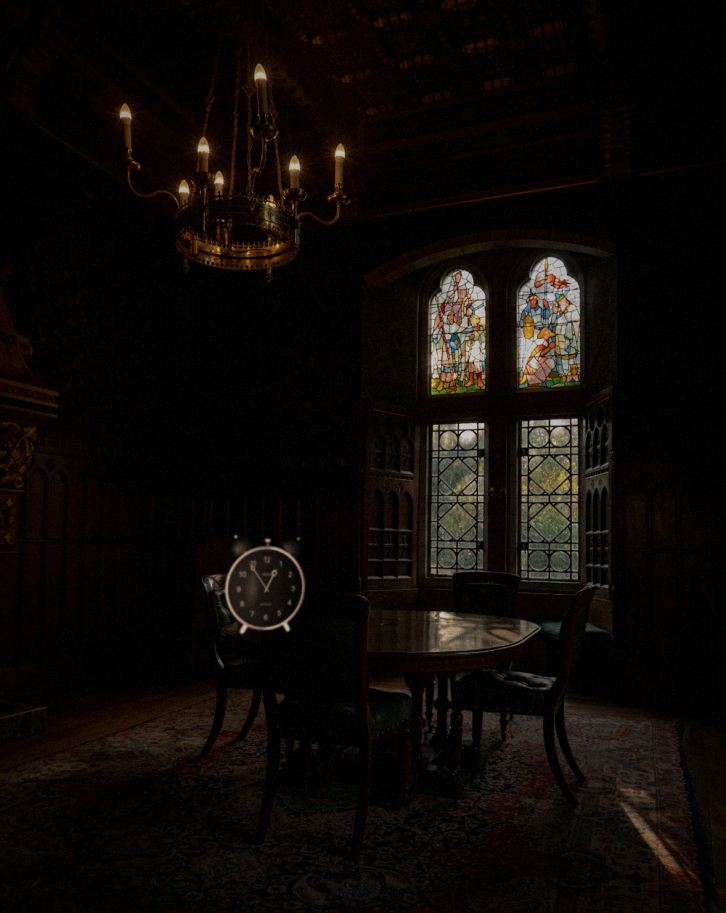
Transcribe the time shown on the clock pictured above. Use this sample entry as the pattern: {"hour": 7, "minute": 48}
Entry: {"hour": 12, "minute": 54}
